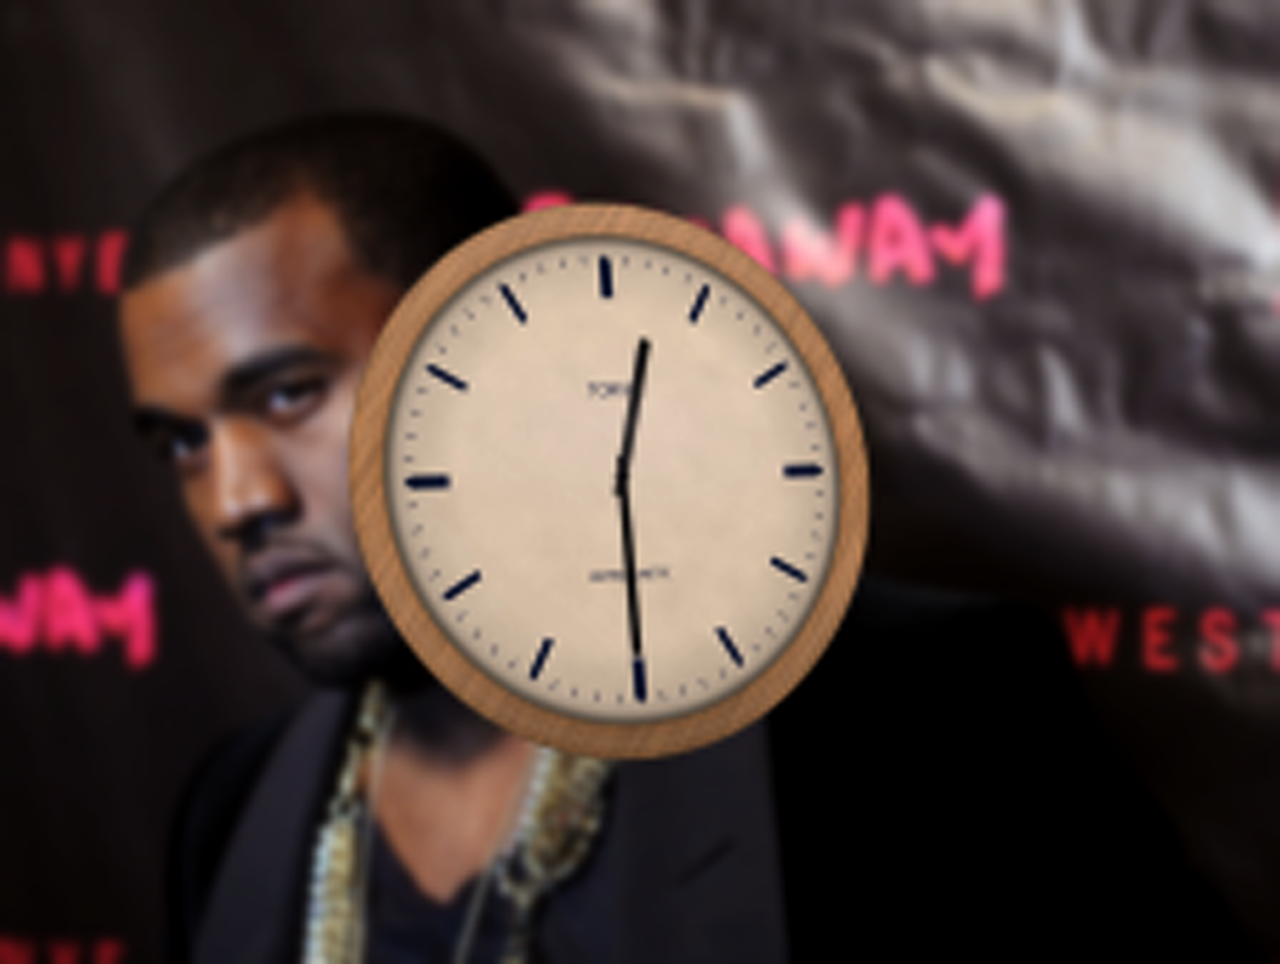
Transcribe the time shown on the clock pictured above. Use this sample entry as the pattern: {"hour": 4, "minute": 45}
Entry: {"hour": 12, "minute": 30}
